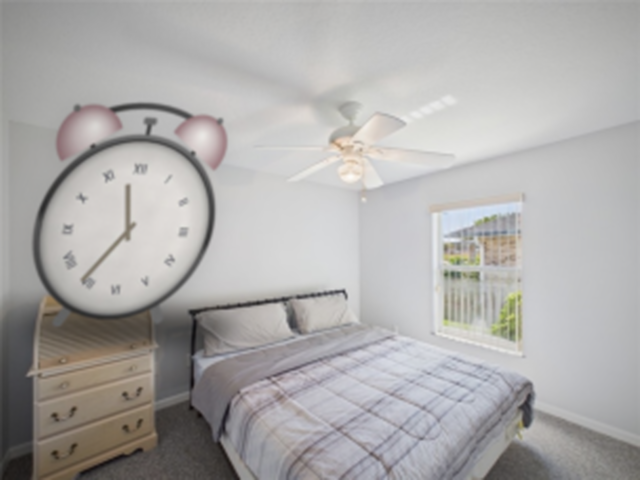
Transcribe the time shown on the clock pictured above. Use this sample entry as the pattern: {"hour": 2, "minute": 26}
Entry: {"hour": 11, "minute": 36}
